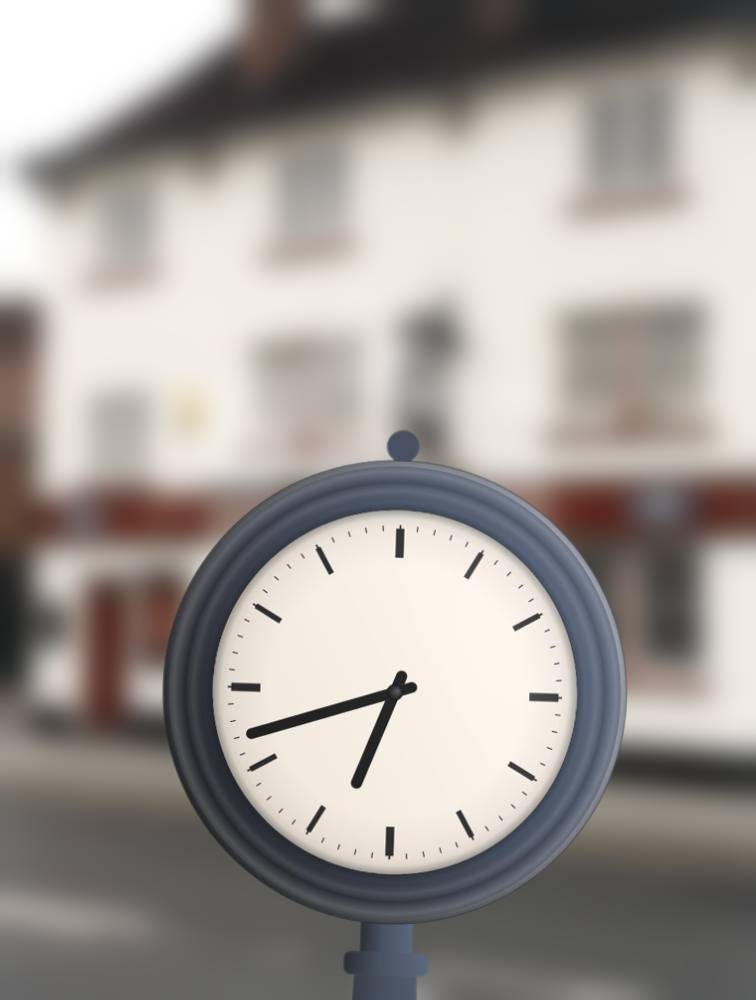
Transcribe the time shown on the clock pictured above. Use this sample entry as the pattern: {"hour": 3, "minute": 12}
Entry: {"hour": 6, "minute": 42}
